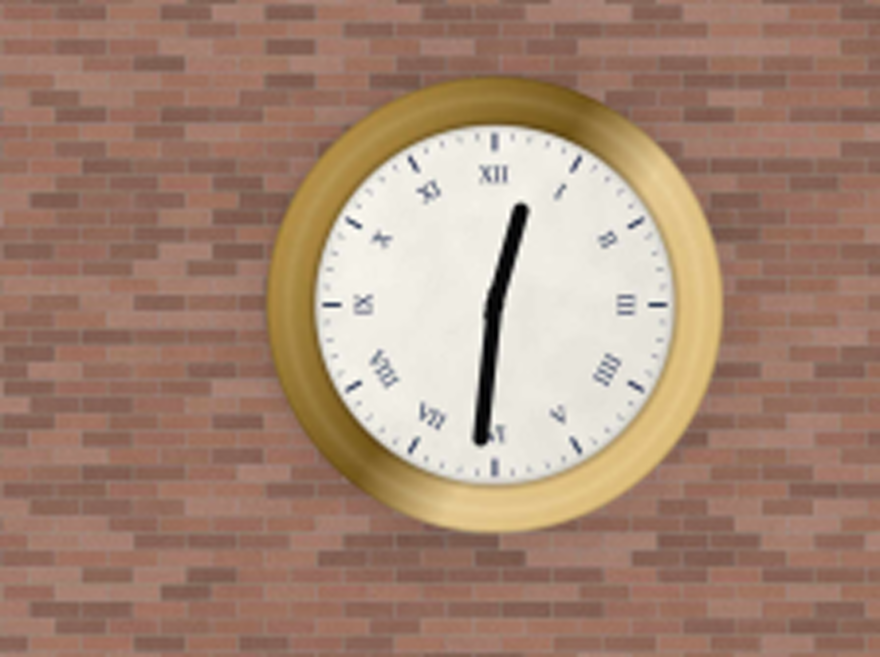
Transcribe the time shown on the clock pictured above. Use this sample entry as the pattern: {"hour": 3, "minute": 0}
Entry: {"hour": 12, "minute": 31}
